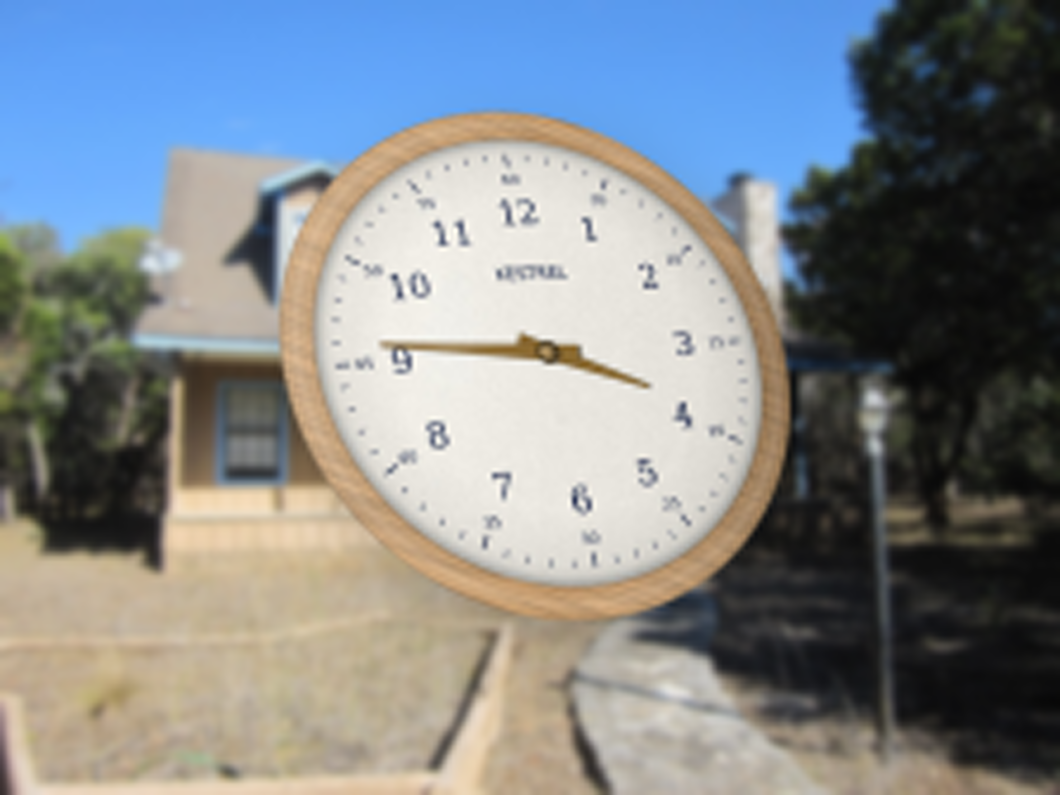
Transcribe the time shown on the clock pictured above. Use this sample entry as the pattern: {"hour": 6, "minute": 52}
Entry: {"hour": 3, "minute": 46}
